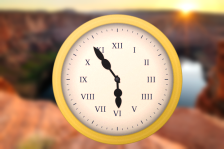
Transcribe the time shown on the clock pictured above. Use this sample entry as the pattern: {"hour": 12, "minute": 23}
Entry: {"hour": 5, "minute": 54}
